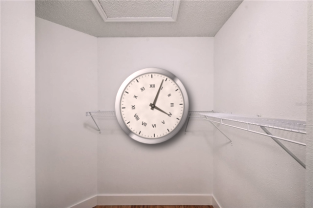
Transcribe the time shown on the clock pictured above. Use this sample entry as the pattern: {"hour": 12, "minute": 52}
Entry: {"hour": 4, "minute": 4}
